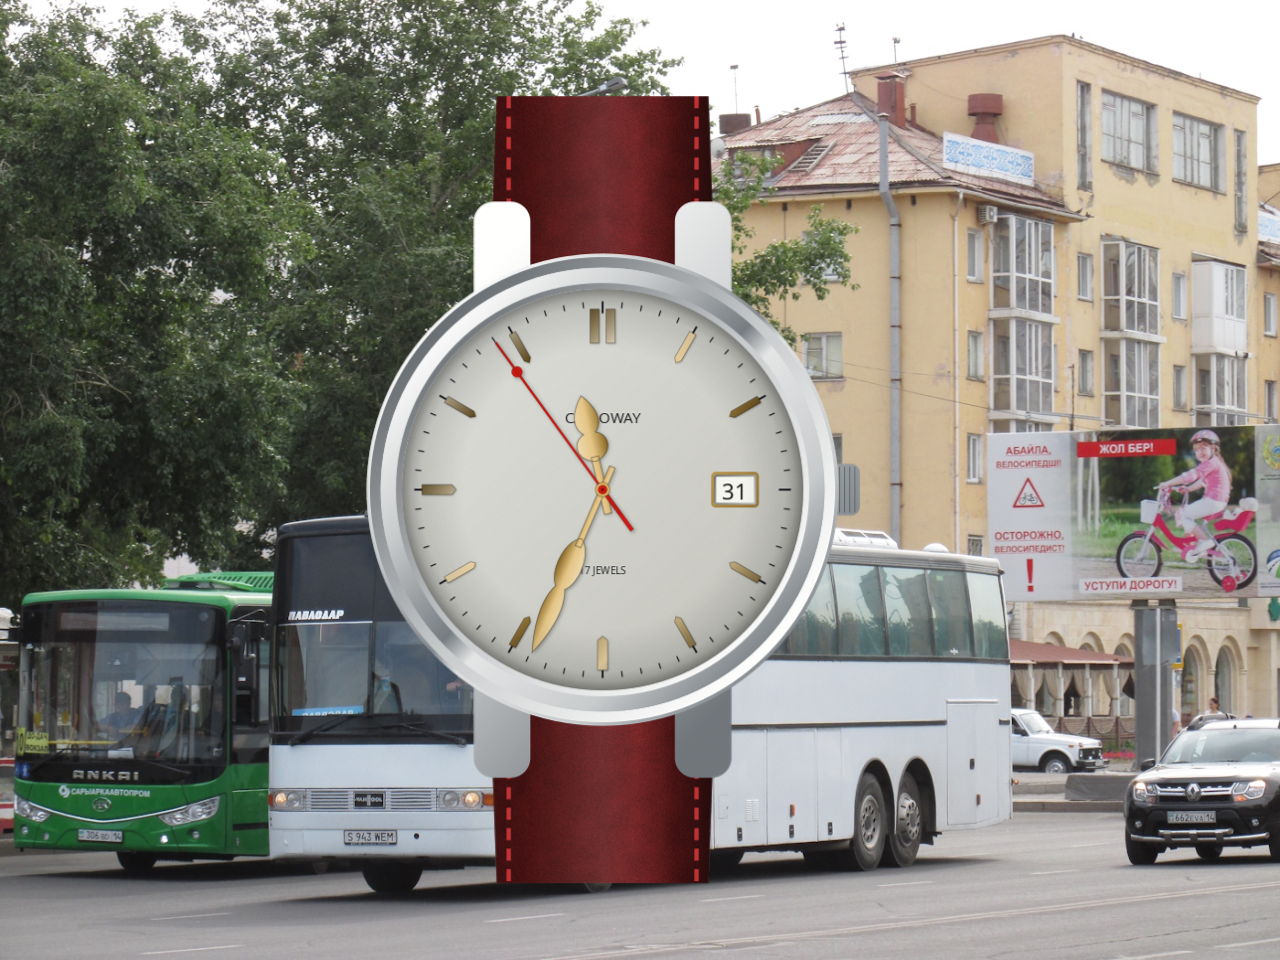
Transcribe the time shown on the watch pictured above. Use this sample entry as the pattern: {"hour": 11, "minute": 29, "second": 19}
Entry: {"hour": 11, "minute": 33, "second": 54}
